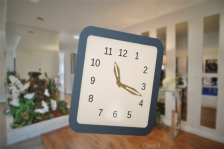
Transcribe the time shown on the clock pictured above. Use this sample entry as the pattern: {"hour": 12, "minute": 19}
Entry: {"hour": 11, "minute": 18}
